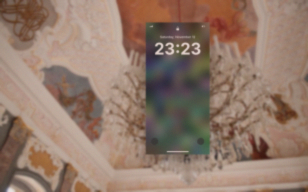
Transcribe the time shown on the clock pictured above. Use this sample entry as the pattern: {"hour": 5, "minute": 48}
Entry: {"hour": 23, "minute": 23}
